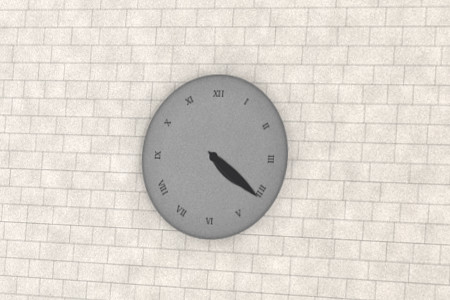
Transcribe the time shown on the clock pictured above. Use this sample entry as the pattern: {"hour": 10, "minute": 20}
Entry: {"hour": 4, "minute": 21}
